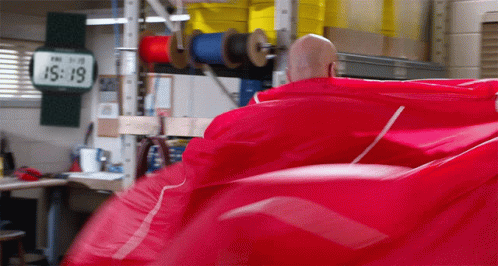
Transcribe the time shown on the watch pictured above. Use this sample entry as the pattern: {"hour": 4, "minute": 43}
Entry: {"hour": 15, "minute": 19}
